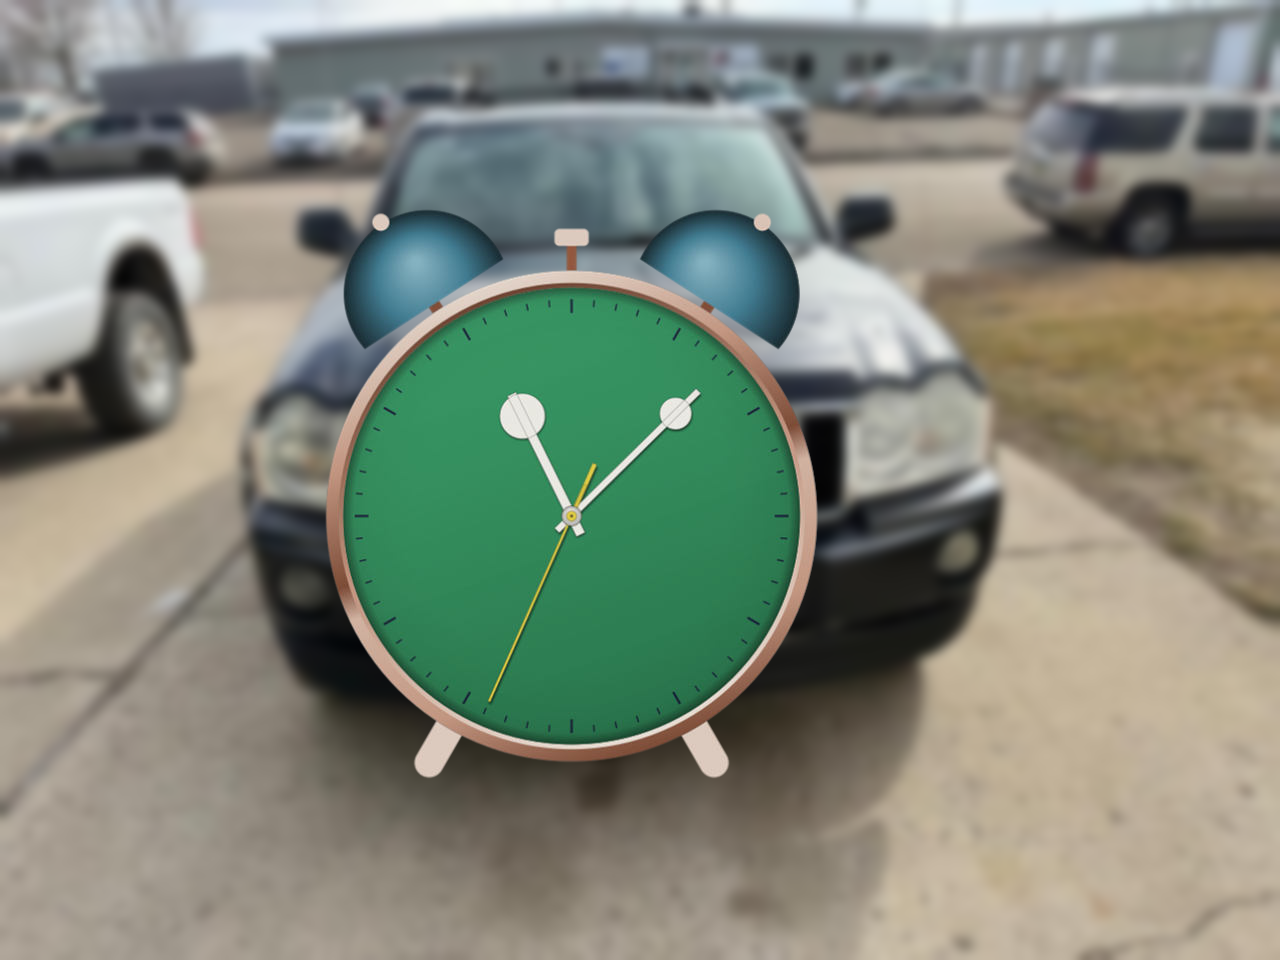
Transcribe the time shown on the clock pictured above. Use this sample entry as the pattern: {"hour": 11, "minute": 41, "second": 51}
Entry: {"hour": 11, "minute": 7, "second": 34}
